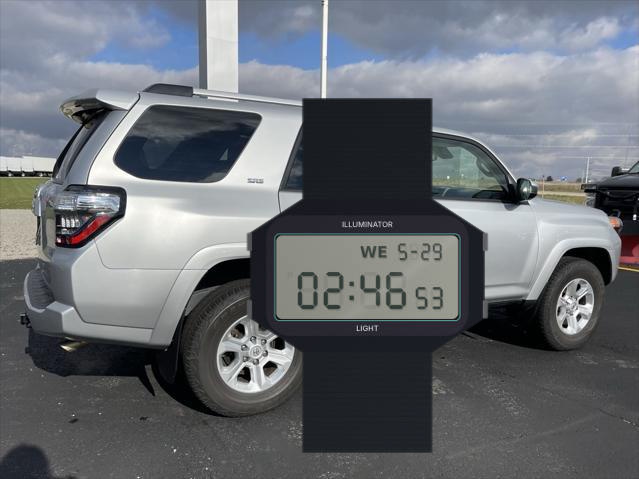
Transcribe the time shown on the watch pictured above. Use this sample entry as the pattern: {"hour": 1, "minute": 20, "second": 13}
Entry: {"hour": 2, "minute": 46, "second": 53}
